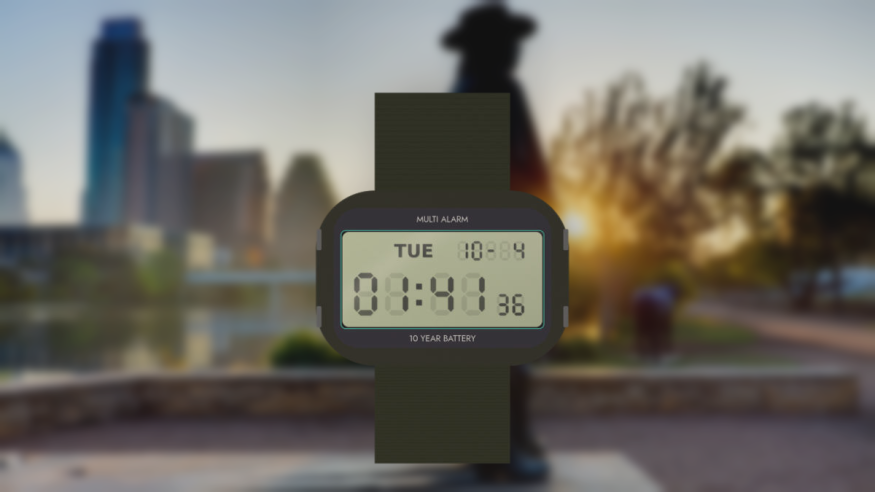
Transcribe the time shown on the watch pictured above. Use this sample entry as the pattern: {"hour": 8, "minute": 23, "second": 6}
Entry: {"hour": 1, "minute": 41, "second": 36}
